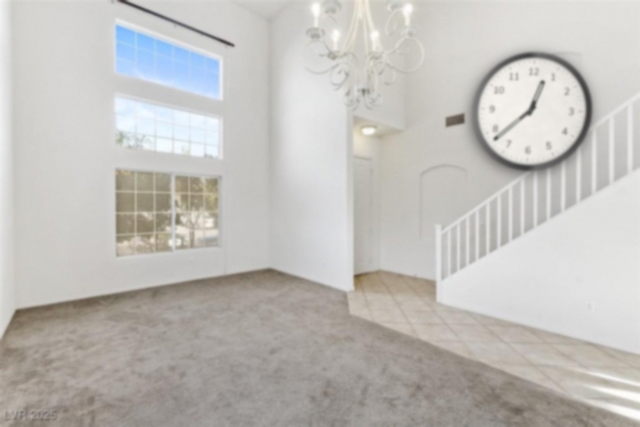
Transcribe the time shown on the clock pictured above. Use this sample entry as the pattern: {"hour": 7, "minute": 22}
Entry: {"hour": 12, "minute": 38}
